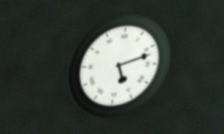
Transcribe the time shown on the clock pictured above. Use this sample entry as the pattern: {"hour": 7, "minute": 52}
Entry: {"hour": 5, "minute": 12}
